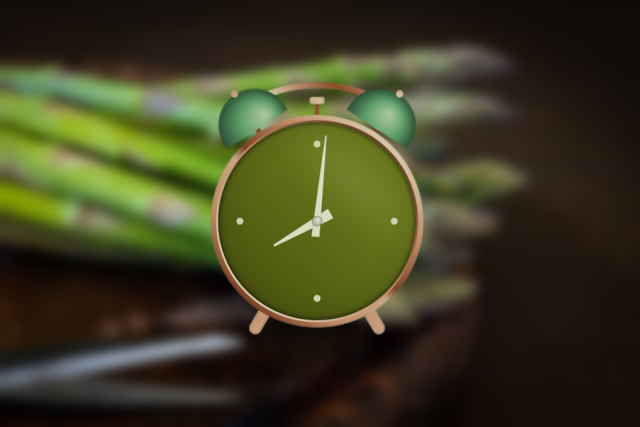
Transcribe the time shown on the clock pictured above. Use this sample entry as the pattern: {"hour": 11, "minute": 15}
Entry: {"hour": 8, "minute": 1}
